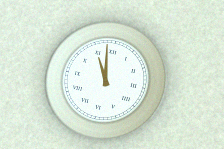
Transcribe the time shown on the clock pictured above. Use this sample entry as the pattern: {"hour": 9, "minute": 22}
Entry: {"hour": 10, "minute": 58}
